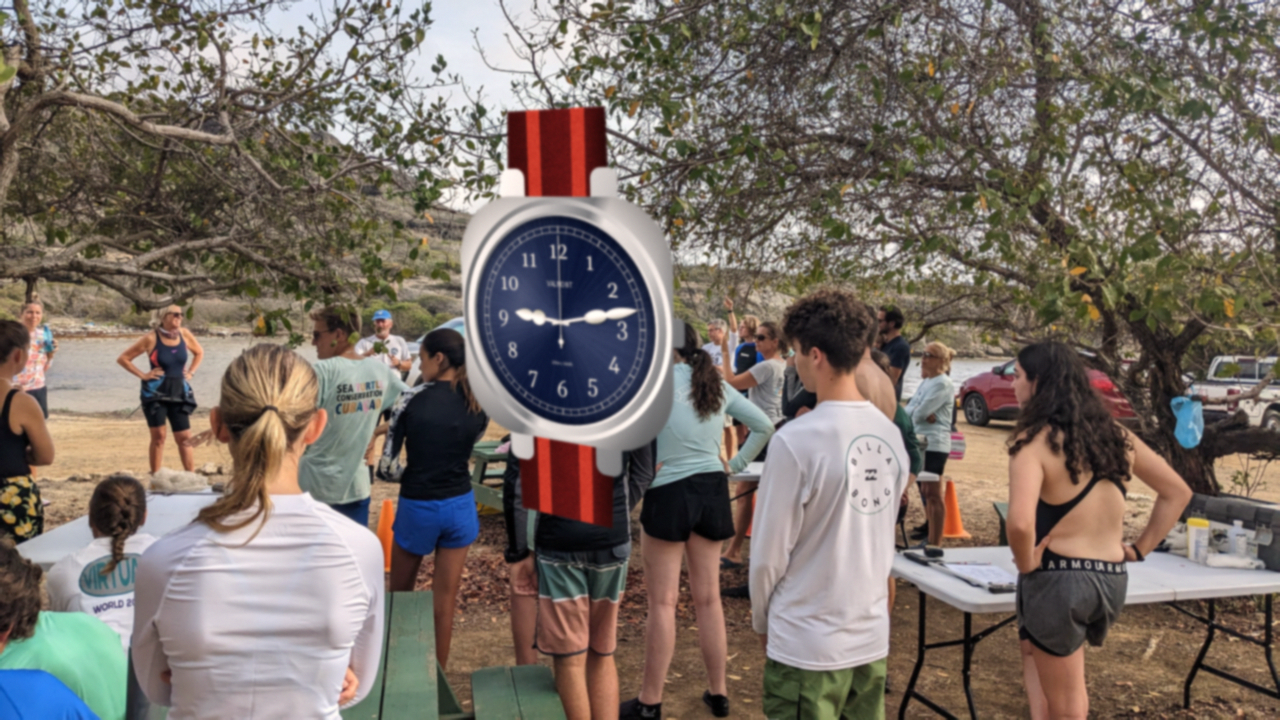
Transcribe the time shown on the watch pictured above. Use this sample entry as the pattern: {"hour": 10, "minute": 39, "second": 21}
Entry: {"hour": 9, "minute": 13, "second": 0}
